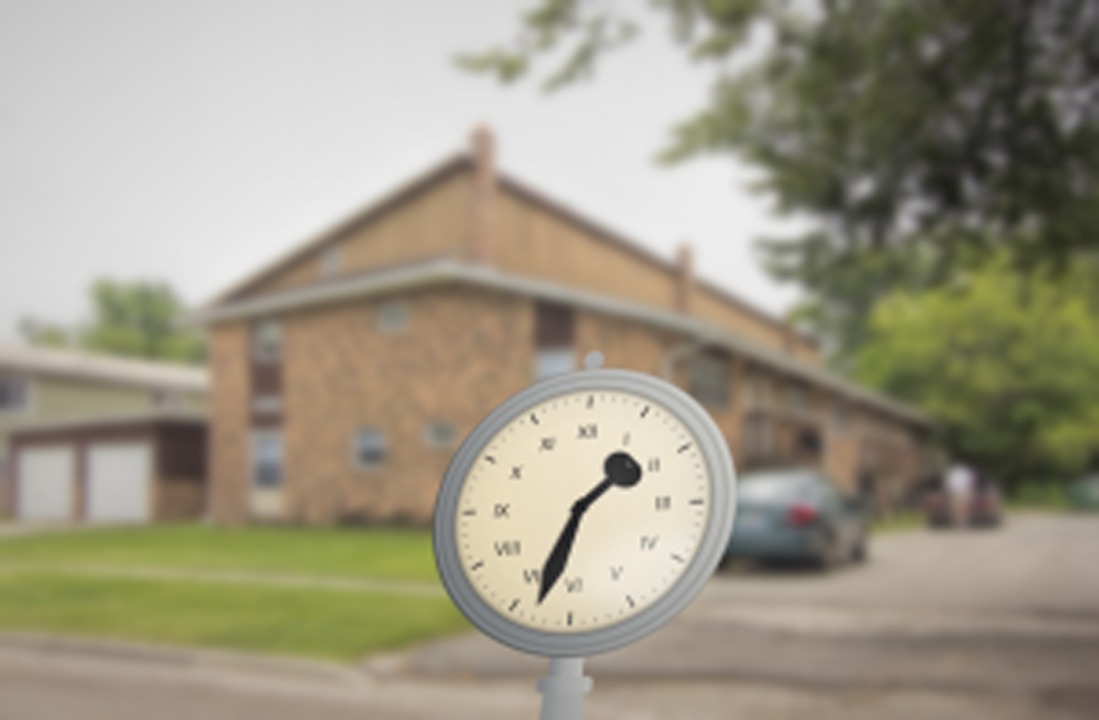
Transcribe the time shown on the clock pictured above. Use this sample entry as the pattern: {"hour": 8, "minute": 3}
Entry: {"hour": 1, "minute": 33}
